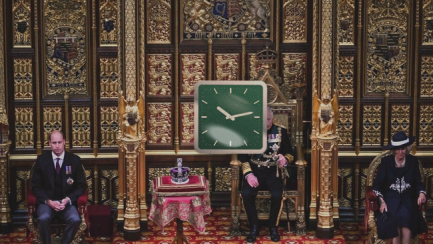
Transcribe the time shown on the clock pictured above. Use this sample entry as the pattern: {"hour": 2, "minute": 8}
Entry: {"hour": 10, "minute": 13}
